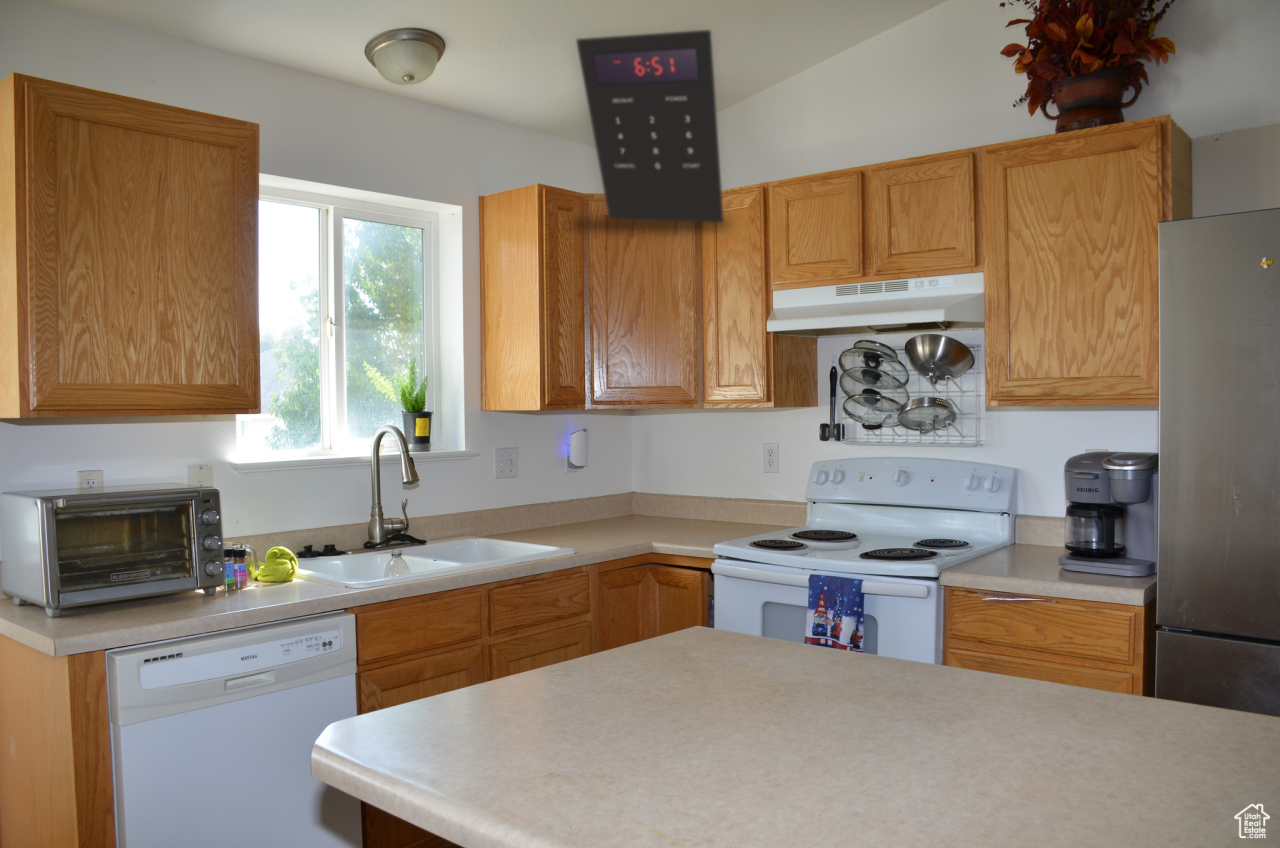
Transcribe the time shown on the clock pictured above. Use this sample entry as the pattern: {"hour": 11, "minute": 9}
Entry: {"hour": 6, "minute": 51}
